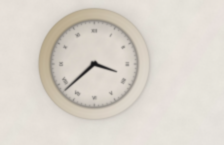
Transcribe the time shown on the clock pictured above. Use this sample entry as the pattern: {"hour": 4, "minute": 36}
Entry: {"hour": 3, "minute": 38}
